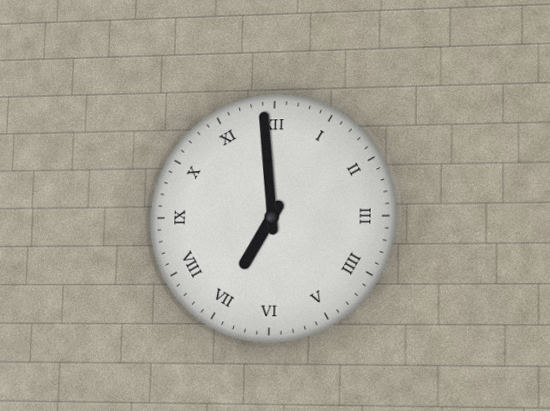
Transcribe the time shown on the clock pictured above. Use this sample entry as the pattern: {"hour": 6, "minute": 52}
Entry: {"hour": 6, "minute": 59}
